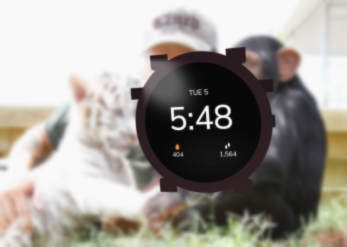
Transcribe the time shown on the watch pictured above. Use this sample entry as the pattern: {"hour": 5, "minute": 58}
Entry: {"hour": 5, "minute": 48}
